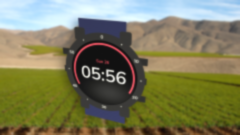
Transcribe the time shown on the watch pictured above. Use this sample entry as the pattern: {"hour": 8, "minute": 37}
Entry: {"hour": 5, "minute": 56}
